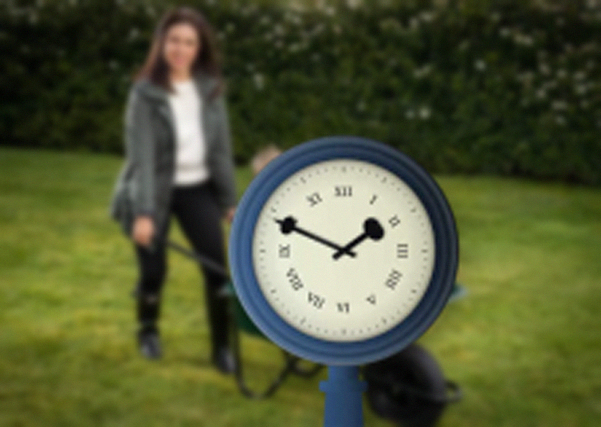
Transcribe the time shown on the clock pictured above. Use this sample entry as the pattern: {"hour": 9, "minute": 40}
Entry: {"hour": 1, "minute": 49}
